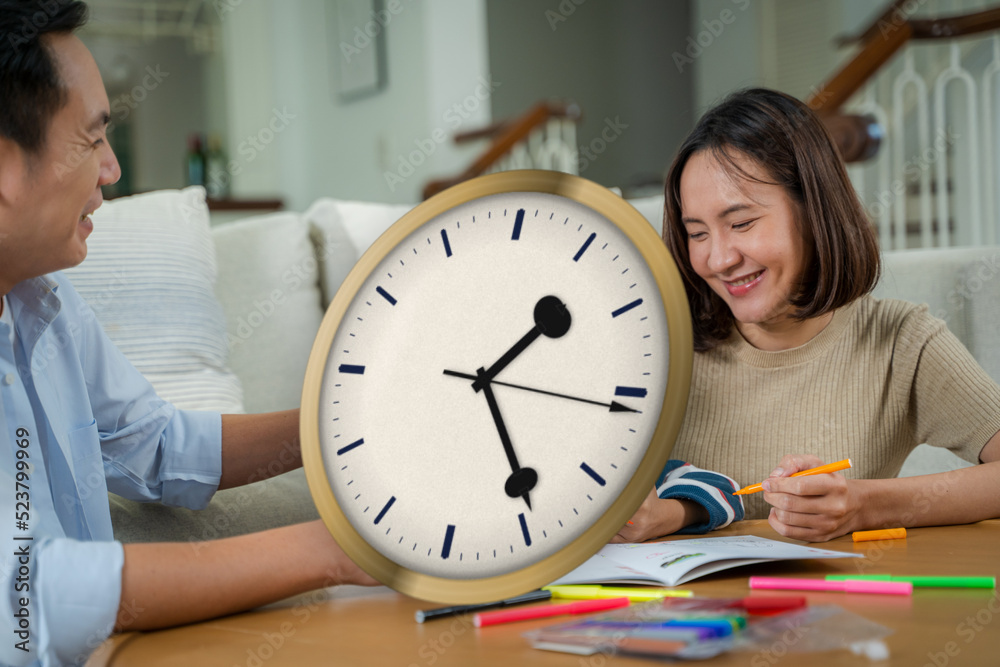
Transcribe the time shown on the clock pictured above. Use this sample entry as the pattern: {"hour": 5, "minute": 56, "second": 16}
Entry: {"hour": 1, "minute": 24, "second": 16}
